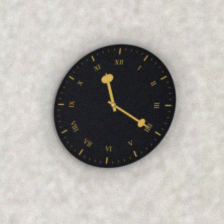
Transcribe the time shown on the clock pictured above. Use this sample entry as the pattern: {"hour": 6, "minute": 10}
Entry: {"hour": 11, "minute": 20}
